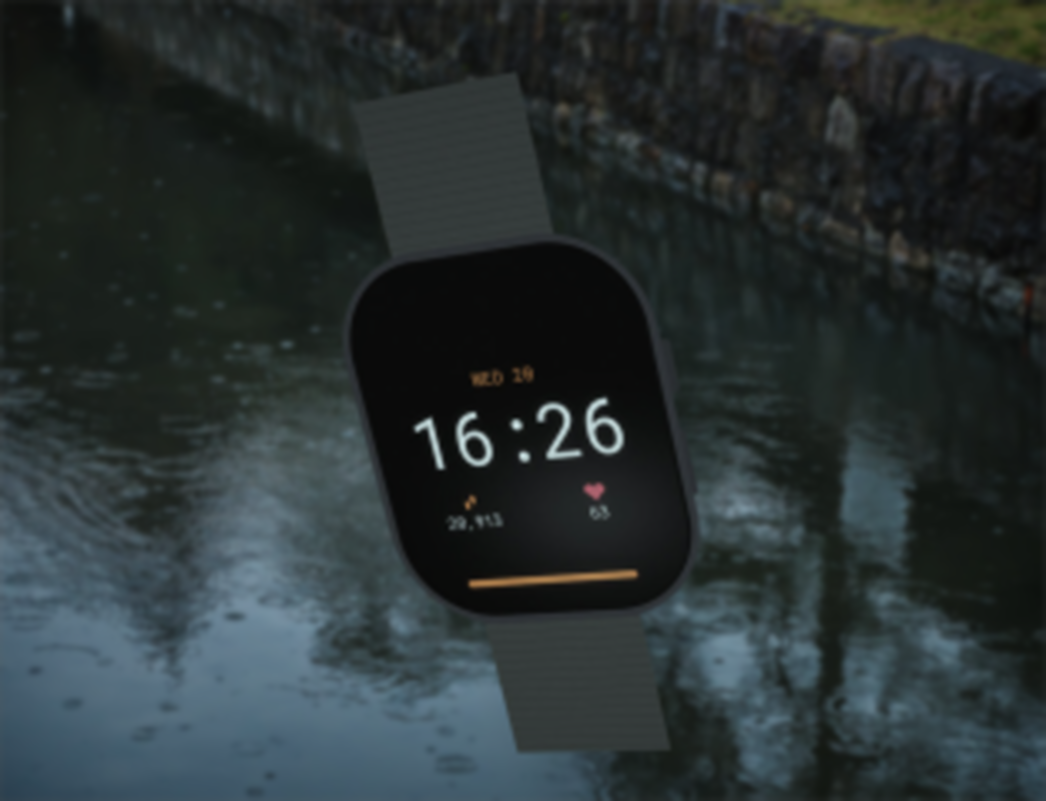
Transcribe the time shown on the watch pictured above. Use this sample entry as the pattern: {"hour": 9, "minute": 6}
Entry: {"hour": 16, "minute": 26}
